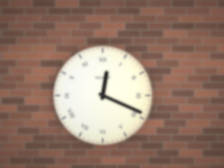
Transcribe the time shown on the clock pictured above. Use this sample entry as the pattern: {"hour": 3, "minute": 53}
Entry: {"hour": 12, "minute": 19}
